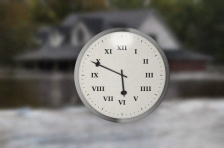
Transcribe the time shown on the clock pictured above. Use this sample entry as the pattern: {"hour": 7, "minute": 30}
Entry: {"hour": 5, "minute": 49}
